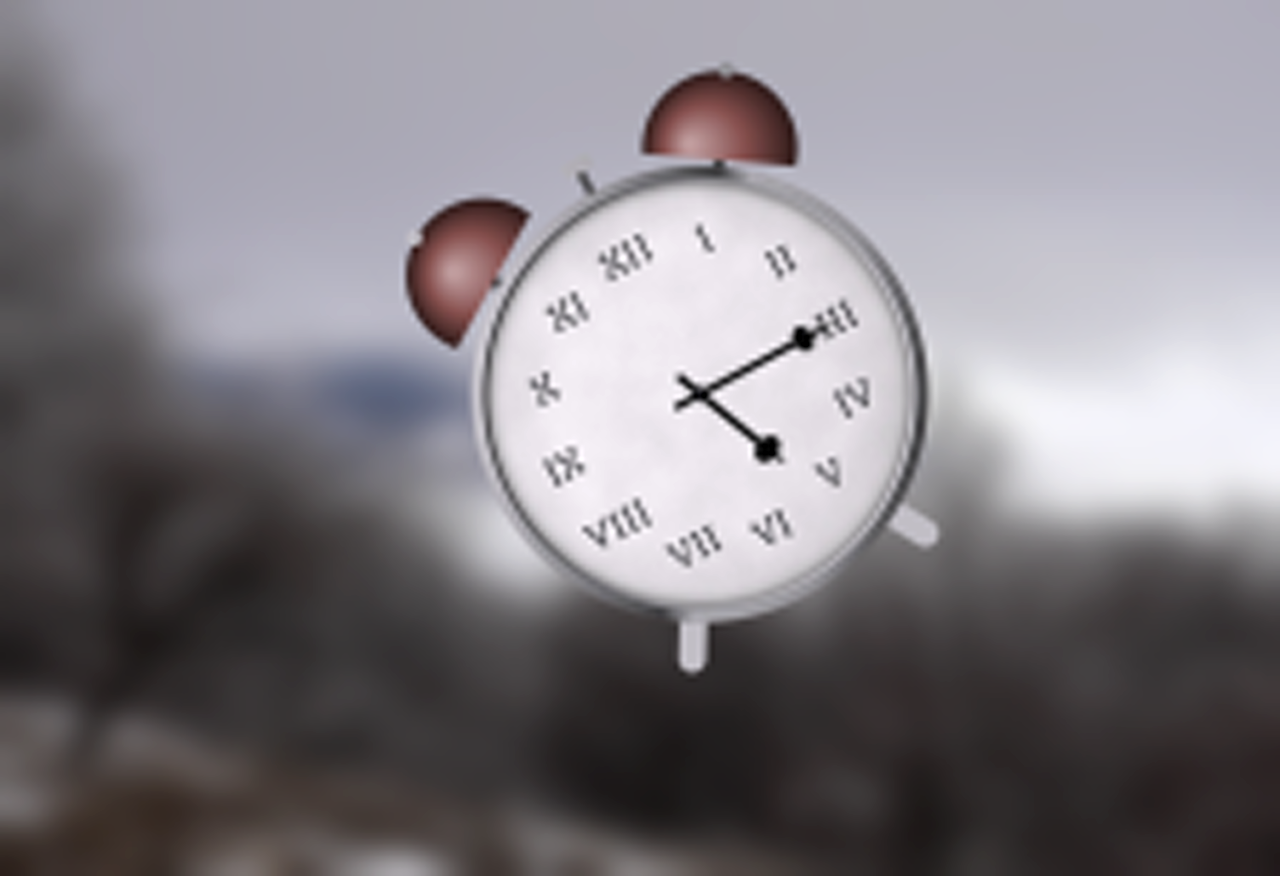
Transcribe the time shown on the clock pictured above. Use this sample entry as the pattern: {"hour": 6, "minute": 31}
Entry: {"hour": 5, "minute": 15}
